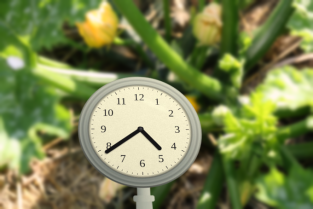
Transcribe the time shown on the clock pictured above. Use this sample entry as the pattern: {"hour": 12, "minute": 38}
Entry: {"hour": 4, "minute": 39}
